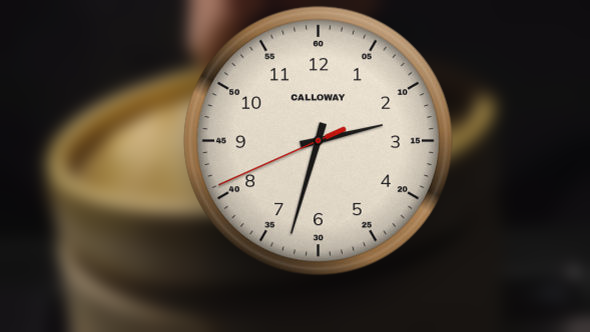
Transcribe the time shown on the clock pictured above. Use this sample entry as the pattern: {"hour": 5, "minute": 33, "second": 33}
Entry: {"hour": 2, "minute": 32, "second": 41}
